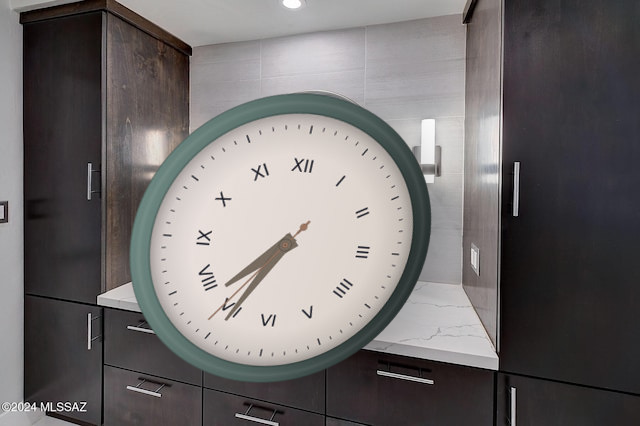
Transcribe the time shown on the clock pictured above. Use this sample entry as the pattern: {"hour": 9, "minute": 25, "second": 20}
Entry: {"hour": 7, "minute": 34, "second": 36}
